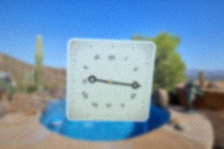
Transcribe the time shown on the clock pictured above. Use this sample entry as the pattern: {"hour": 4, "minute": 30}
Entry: {"hour": 9, "minute": 16}
